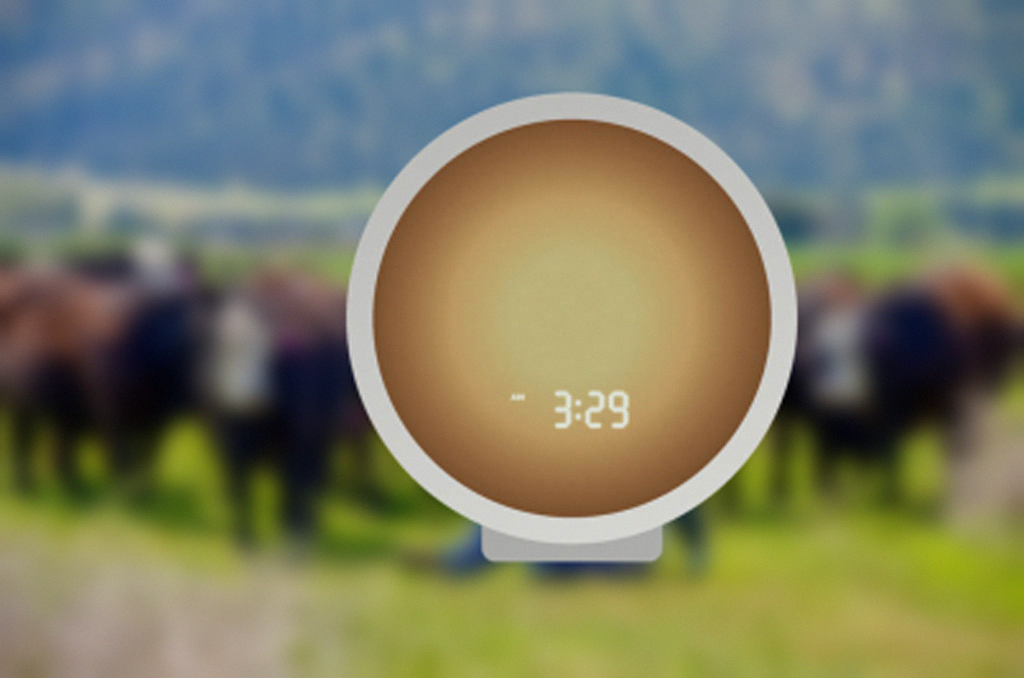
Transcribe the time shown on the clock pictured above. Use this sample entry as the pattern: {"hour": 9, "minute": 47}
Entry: {"hour": 3, "minute": 29}
